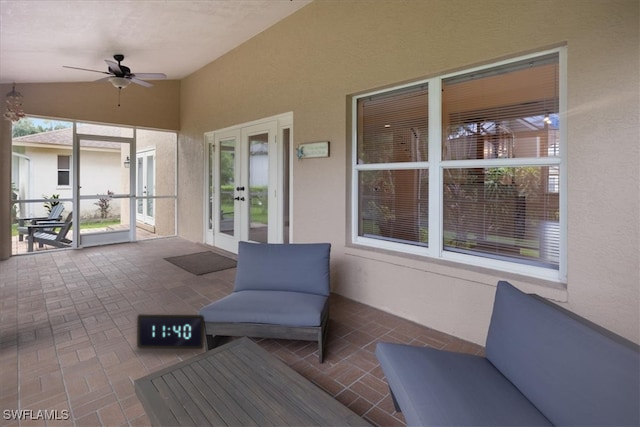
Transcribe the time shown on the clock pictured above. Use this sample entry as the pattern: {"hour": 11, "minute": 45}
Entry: {"hour": 11, "minute": 40}
